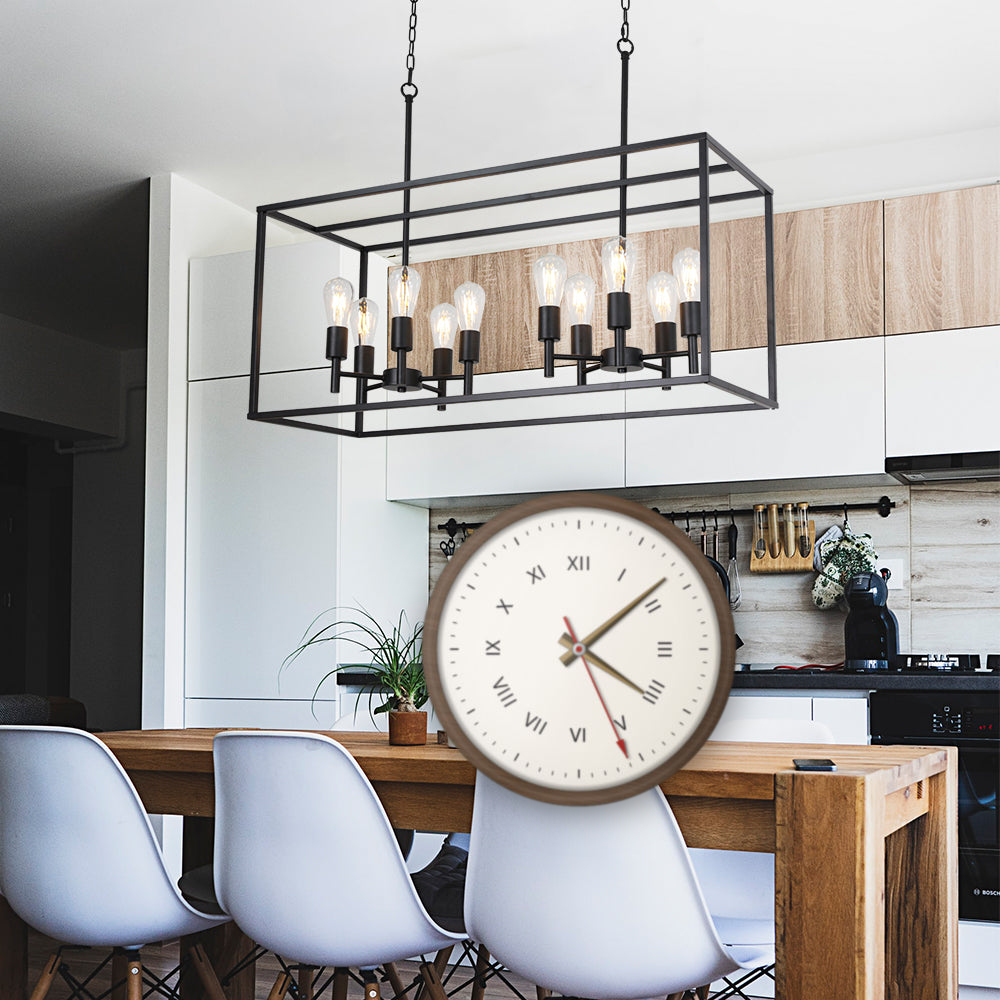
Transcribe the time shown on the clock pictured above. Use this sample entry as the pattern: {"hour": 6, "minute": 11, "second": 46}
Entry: {"hour": 4, "minute": 8, "second": 26}
